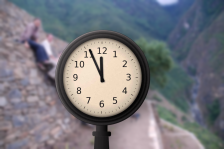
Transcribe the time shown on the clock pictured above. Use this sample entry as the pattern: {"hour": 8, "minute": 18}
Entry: {"hour": 11, "minute": 56}
